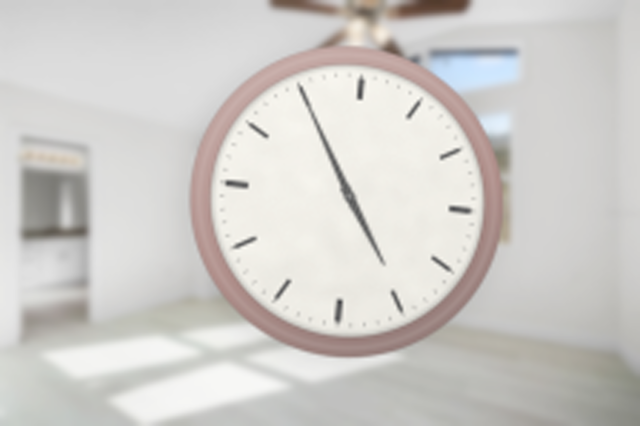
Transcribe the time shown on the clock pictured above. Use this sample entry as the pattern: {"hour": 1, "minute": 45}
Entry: {"hour": 4, "minute": 55}
